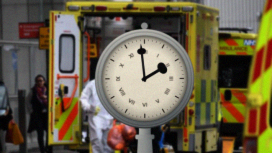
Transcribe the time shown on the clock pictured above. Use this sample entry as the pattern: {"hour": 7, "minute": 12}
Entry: {"hour": 1, "minute": 59}
